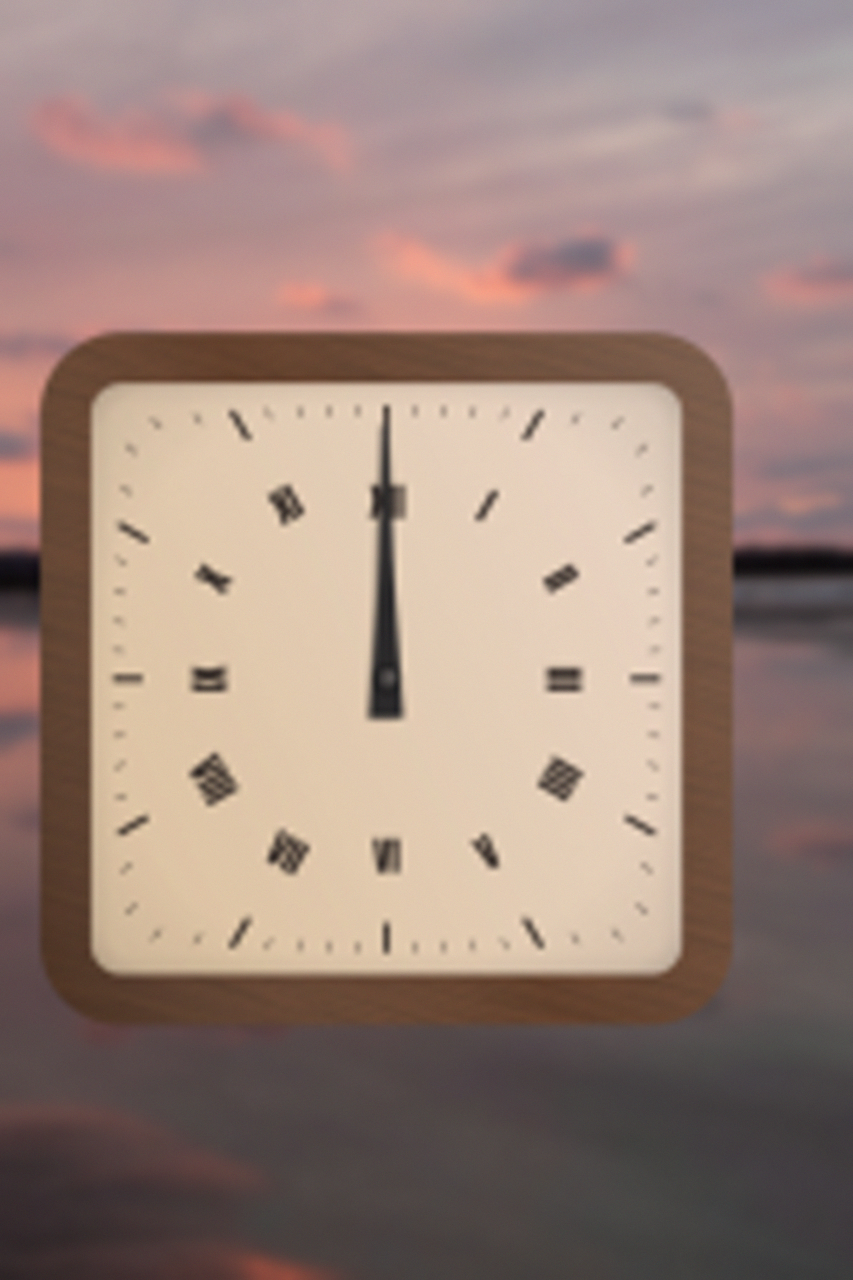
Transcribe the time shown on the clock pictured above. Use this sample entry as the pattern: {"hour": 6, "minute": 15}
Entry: {"hour": 12, "minute": 0}
